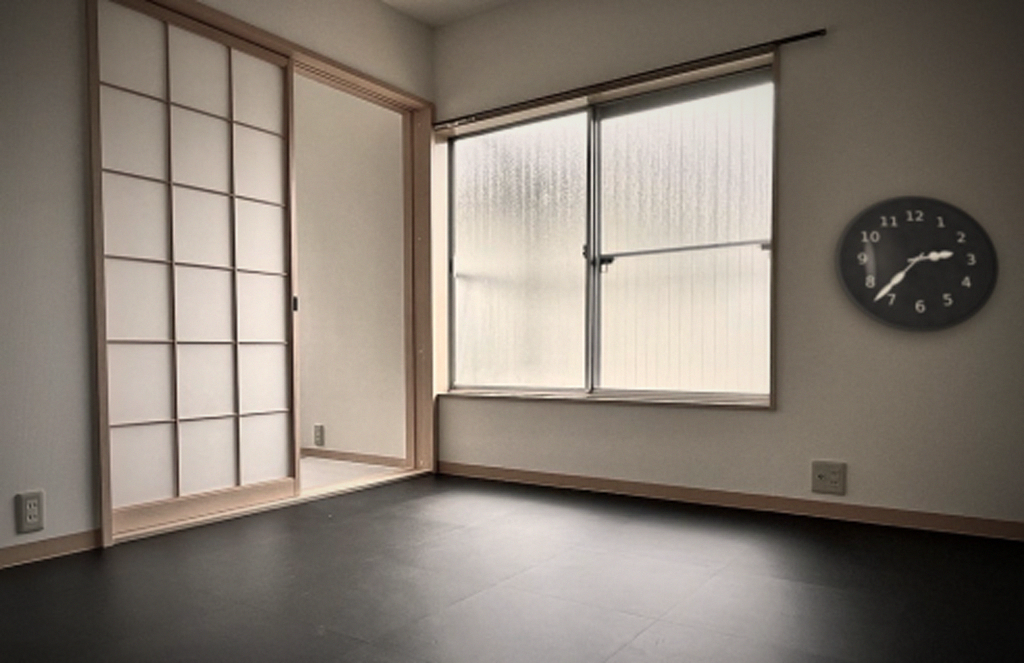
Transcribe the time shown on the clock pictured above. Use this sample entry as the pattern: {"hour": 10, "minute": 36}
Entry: {"hour": 2, "minute": 37}
